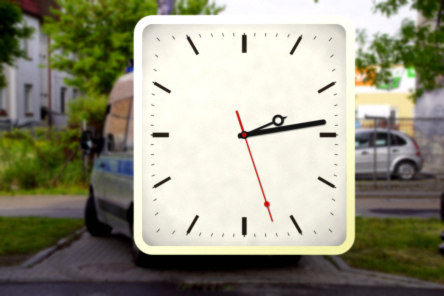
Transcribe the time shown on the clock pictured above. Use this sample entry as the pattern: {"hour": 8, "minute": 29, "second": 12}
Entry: {"hour": 2, "minute": 13, "second": 27}
